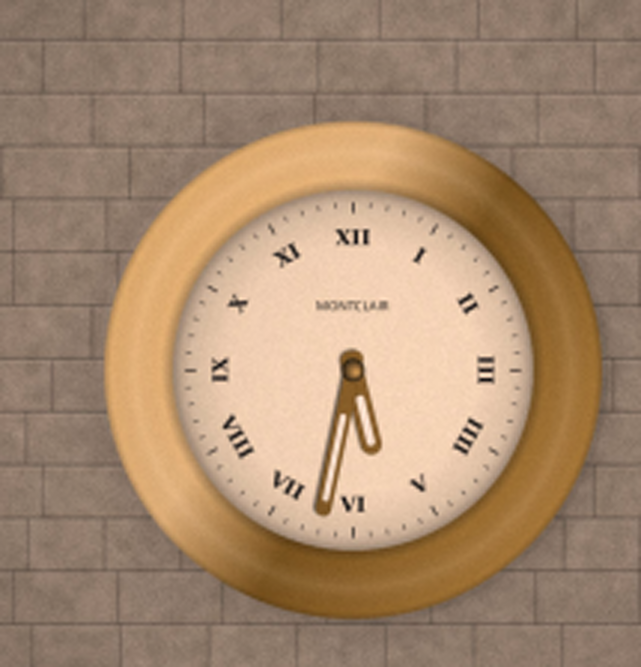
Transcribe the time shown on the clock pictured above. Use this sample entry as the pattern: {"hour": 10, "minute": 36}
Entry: {"hour": 5, "minute": 32}
